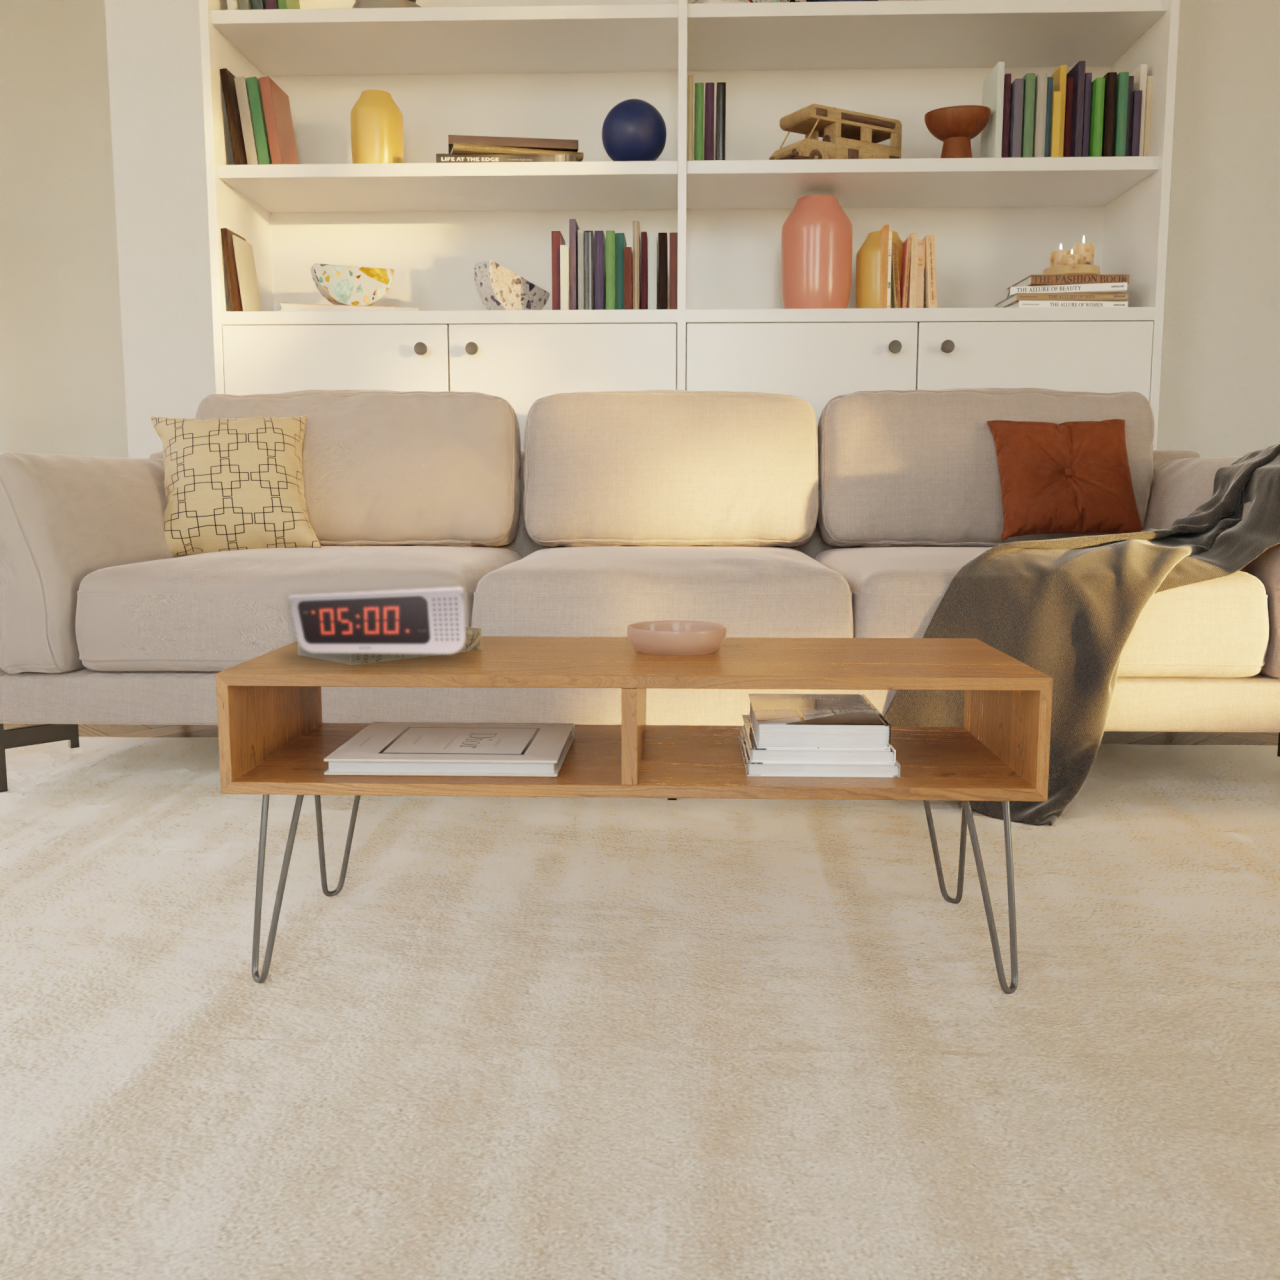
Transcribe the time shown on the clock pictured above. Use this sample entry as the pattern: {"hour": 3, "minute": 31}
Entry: {"hour": 5, "minute": 0}
